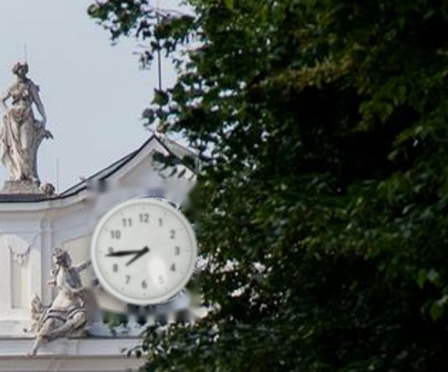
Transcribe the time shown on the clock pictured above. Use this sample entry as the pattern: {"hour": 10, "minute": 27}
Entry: {"hour": 7, "minute": 44}
